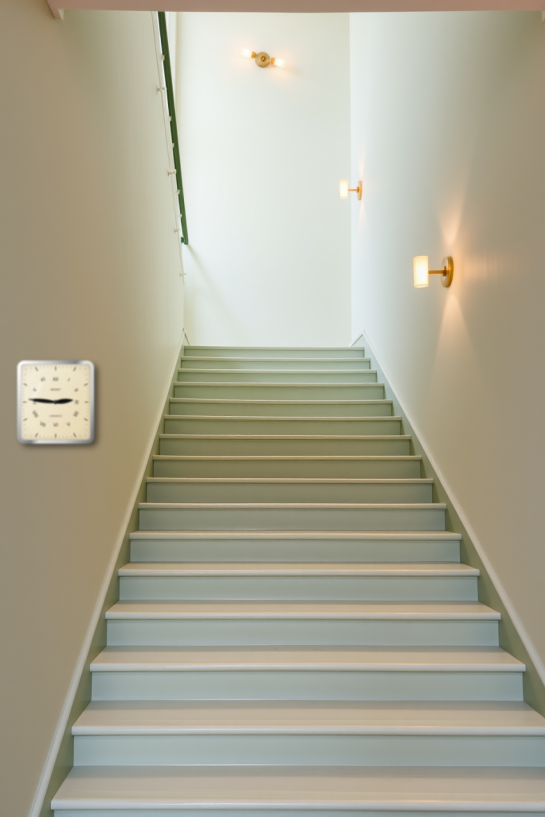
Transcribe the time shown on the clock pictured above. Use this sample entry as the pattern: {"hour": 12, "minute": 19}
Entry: {"hour": 2, "minute": 46}
